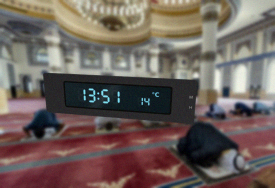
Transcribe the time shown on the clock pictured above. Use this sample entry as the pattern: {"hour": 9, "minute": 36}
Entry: {"hour": 13, "minute": 51}
